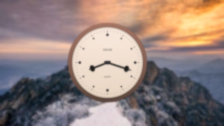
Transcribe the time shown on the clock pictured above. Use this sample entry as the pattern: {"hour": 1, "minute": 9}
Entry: {"hour": 8, "minute": 18}
